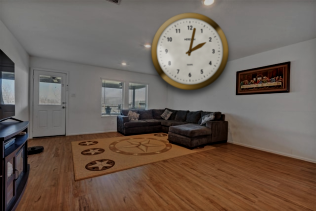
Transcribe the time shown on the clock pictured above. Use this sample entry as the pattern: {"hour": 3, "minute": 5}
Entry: {"hour": 2, "minute": 2}
